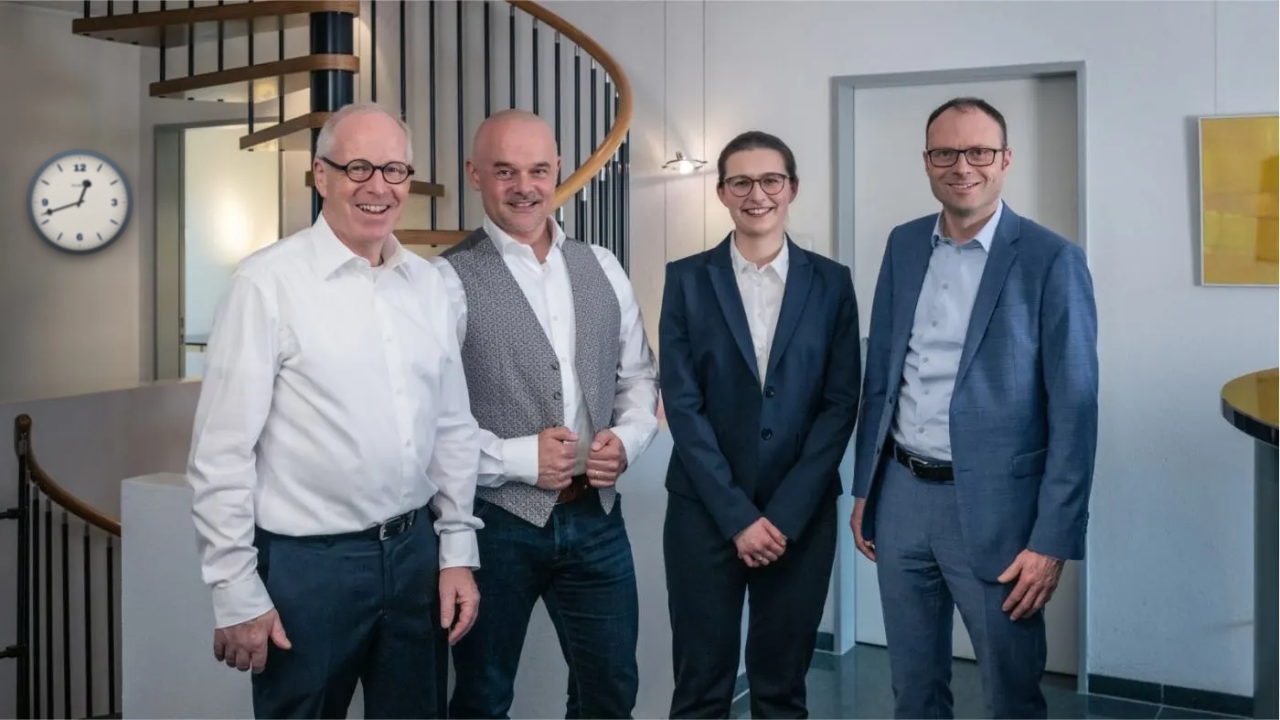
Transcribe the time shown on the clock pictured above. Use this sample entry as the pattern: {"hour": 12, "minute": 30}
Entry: {"hour": 12, "minute": 42}
